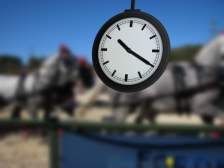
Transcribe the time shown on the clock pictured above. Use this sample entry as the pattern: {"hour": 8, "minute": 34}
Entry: {"hour": 10, "minute": 20}
